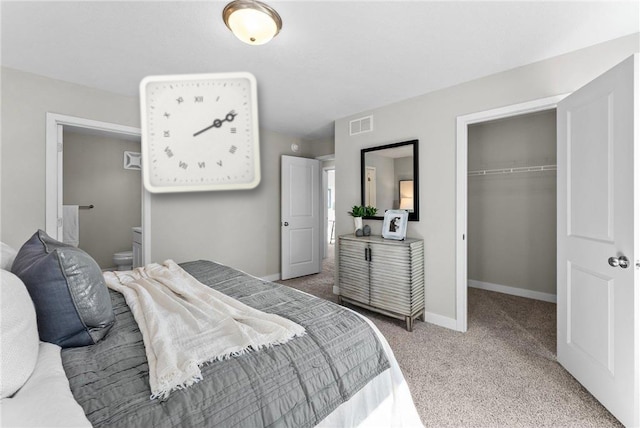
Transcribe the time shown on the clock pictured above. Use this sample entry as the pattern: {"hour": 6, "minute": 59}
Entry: {"hour": 2, "minute": 11}
